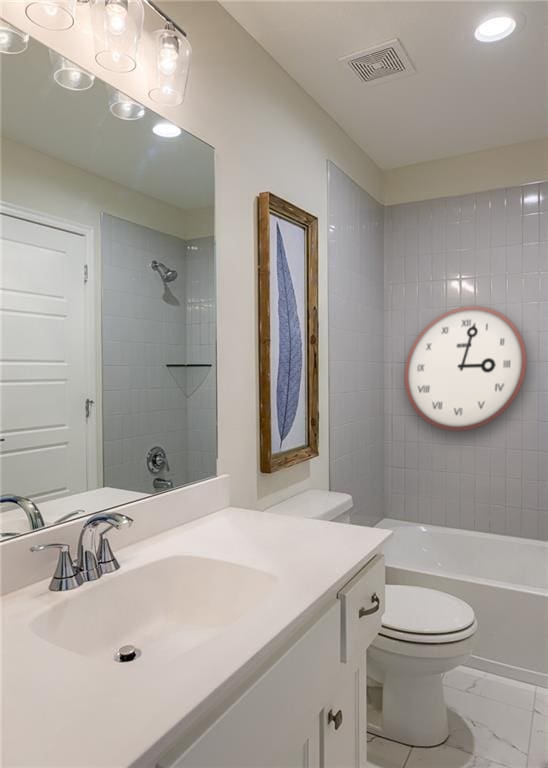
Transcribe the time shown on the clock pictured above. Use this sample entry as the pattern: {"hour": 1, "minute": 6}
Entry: {"hour": 3, "minute": 2}
